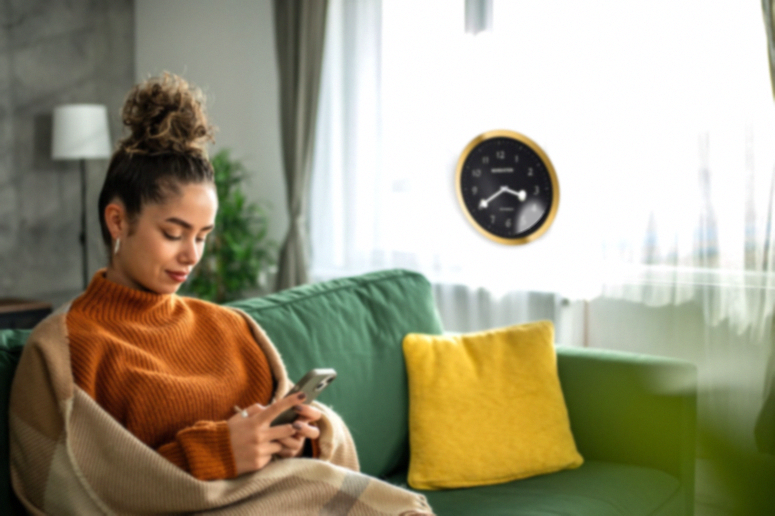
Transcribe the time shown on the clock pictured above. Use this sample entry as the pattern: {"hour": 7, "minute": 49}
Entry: {"hour": 3, "minute": 40}
